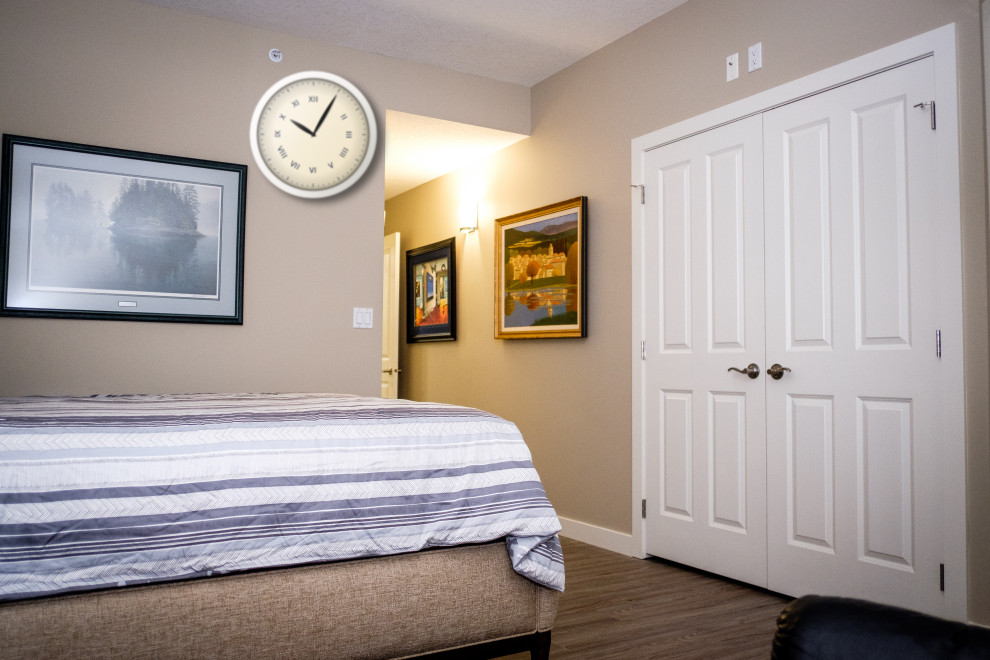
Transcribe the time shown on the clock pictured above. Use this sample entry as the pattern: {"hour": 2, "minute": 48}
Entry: {"hour": 10, "minute": 5}
